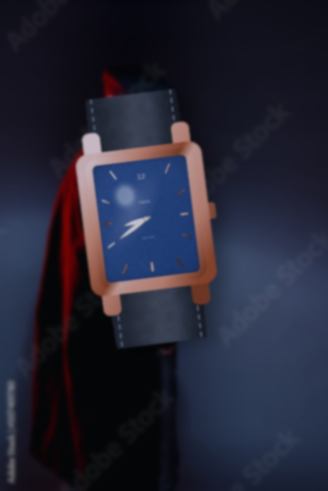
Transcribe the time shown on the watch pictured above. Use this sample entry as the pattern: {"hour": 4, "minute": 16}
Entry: {"hour": 8, "minute": 40}
